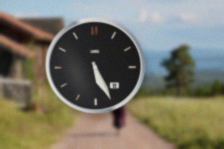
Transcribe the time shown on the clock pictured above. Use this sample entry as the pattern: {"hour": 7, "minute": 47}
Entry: {"hour": 5, "minute": 26}
